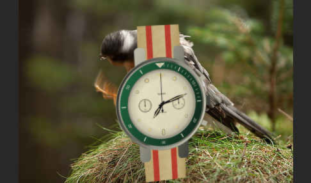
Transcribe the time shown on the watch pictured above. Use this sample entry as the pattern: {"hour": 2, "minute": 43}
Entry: {"hour": 7, "minute": 12}
